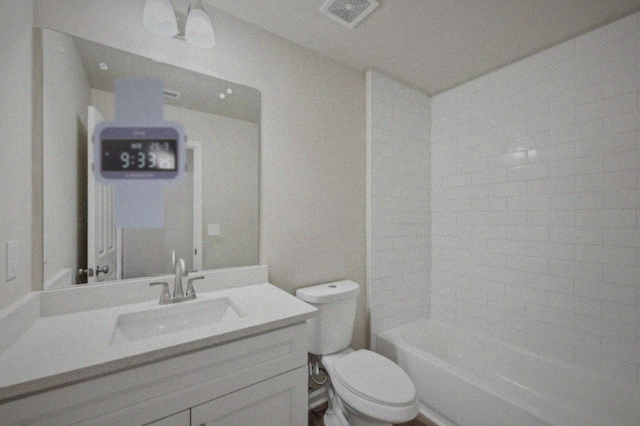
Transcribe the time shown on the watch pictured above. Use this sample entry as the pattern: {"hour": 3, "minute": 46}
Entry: {"hour": 9, "minute": 33}
